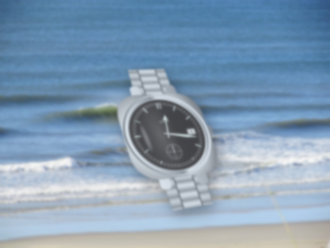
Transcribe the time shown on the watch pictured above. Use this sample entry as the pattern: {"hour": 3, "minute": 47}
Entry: {"hour": 12, "minute": 17}
